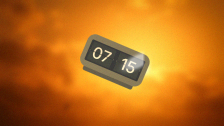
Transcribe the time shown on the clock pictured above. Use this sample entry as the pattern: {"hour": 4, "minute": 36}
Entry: {"hour": 7, "minute": 15}
